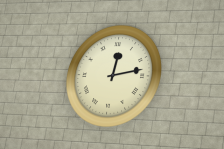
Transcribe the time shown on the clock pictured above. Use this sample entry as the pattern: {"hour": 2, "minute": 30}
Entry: {"hour": 12, "minute": 13}
